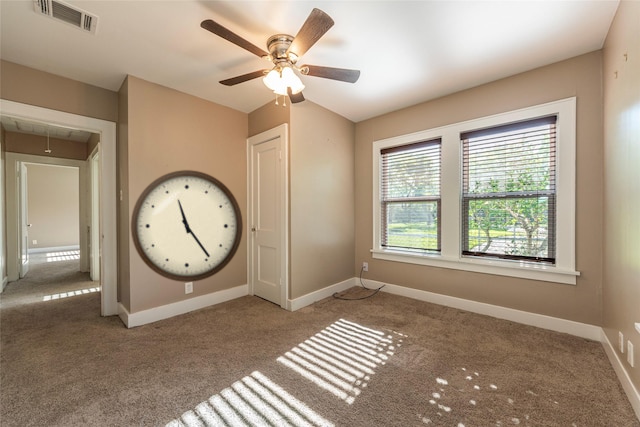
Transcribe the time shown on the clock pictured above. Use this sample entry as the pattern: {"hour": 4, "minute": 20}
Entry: {"hour": 11, "minute": 24}
